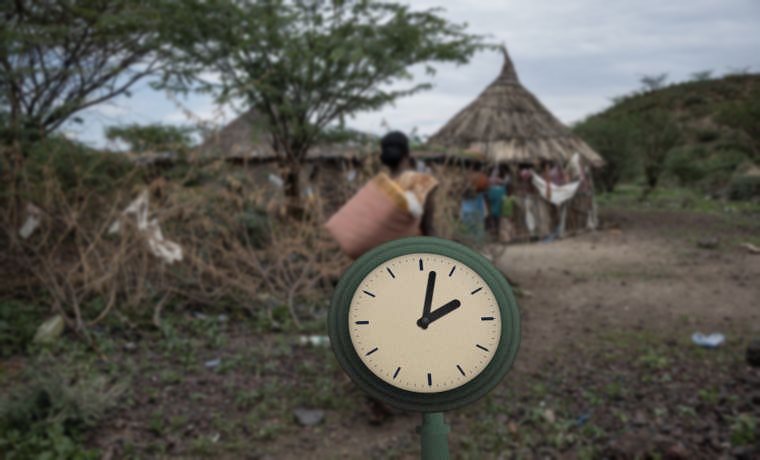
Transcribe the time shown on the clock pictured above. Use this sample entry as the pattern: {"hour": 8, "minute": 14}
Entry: {"hour": 2, "minute": 2}
